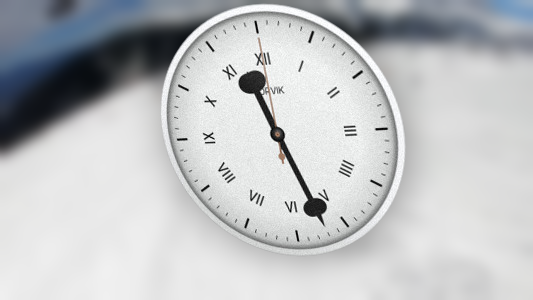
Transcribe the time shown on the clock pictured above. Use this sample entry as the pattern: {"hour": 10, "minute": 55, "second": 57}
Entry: {"hour": 11, "minute": 27, "second": 0}
